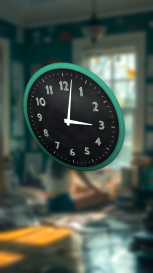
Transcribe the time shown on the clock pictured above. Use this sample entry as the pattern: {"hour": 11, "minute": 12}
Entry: {"hour": 3, "minute": 2}
